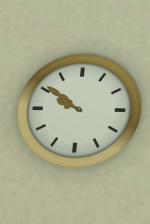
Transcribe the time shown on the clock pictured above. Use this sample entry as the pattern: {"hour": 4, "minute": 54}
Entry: {"hour": 9, "minute": 51}
